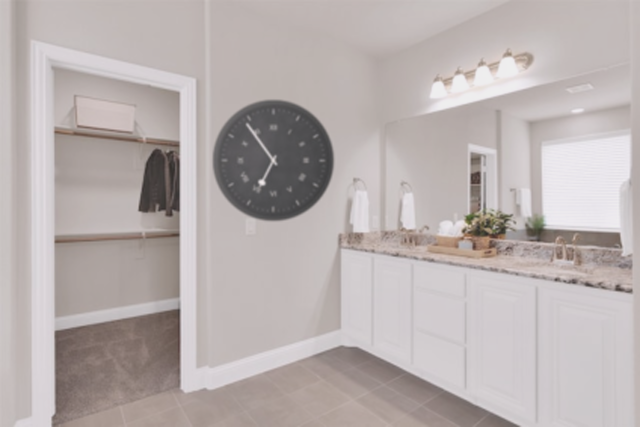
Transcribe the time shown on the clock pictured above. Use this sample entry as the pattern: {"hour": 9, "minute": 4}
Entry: {"hour": 6, "minute": 54}
